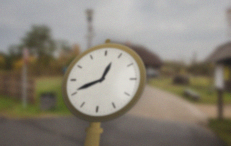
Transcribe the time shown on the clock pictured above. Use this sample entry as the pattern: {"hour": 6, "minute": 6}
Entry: {"hour": 12, "minute": 41}
